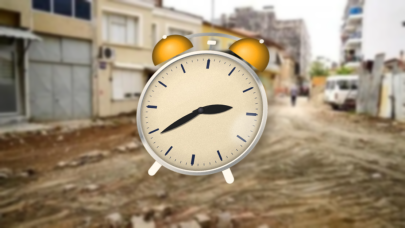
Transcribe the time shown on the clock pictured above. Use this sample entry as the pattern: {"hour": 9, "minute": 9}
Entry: {"hour": 2, "minute": 39}
